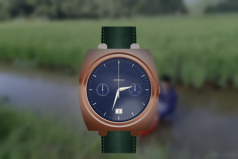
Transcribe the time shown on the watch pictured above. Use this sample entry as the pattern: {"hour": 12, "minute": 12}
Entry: {"hour": 2, "minute": 33}
